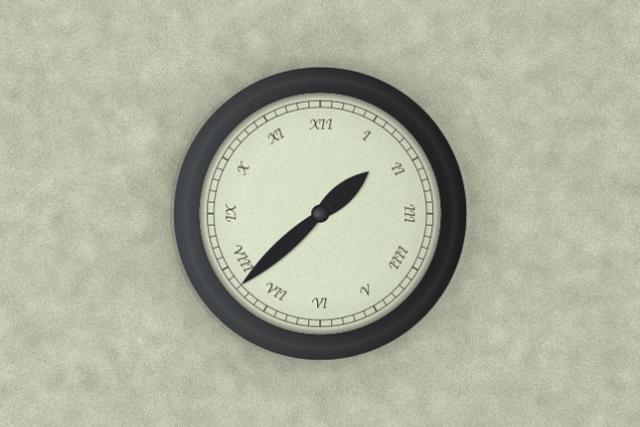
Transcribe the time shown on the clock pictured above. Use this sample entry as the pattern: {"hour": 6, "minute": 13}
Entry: {"hour": 1, "minute": 38}
